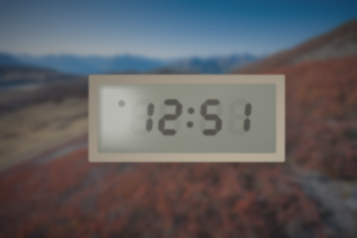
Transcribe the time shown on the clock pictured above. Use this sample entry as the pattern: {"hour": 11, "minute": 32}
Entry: {"hour": 12, "minute": 51}
